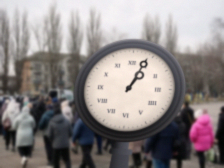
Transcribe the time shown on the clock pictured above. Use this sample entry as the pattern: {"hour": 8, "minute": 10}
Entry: {"hour": 1, "minute": 4}
